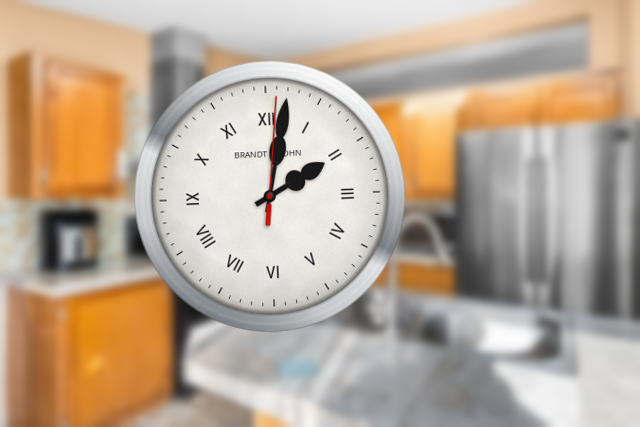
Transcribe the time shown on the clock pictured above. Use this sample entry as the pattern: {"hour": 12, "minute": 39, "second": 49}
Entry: {"hour": 2, "minute": 2, "second": 1}
